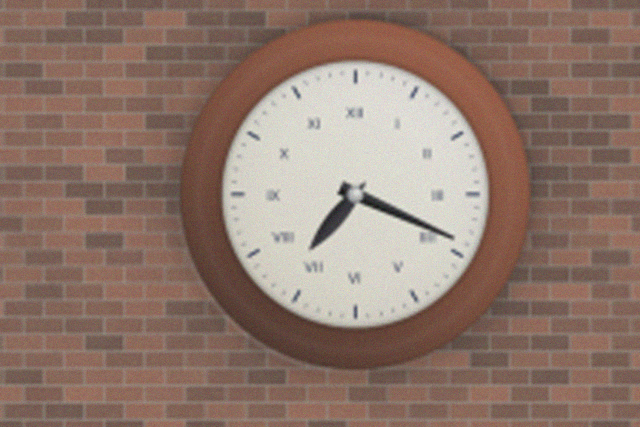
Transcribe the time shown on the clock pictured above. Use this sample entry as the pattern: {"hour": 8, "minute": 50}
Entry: {"hour": 7, "minute": 19}
